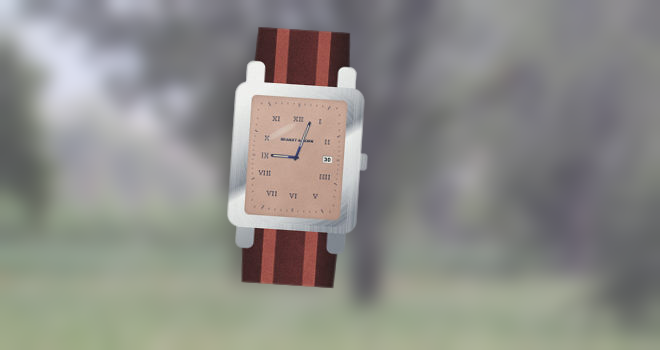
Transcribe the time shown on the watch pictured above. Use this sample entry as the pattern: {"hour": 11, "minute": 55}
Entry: {"hour": 9, "minute": 3}
